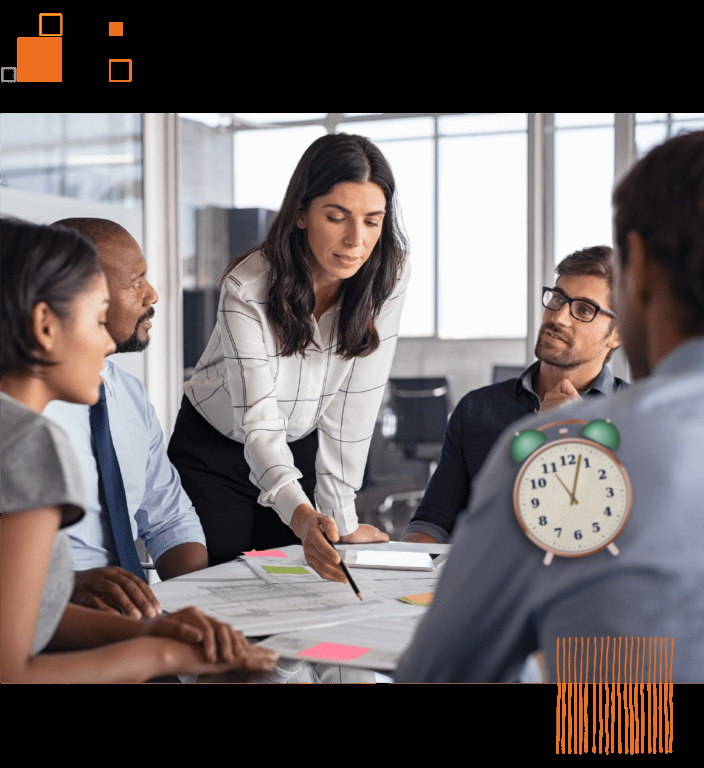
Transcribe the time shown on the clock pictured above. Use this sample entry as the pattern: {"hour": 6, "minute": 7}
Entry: {"hour": 11, "minute": 3}
